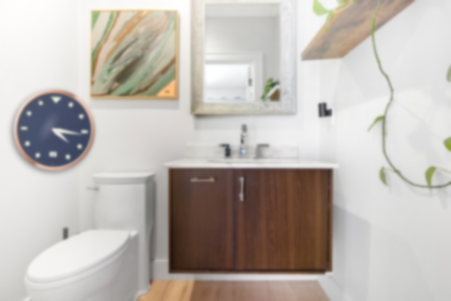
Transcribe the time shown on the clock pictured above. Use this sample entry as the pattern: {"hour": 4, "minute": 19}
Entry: {"hour": 4, "minute": 16}
